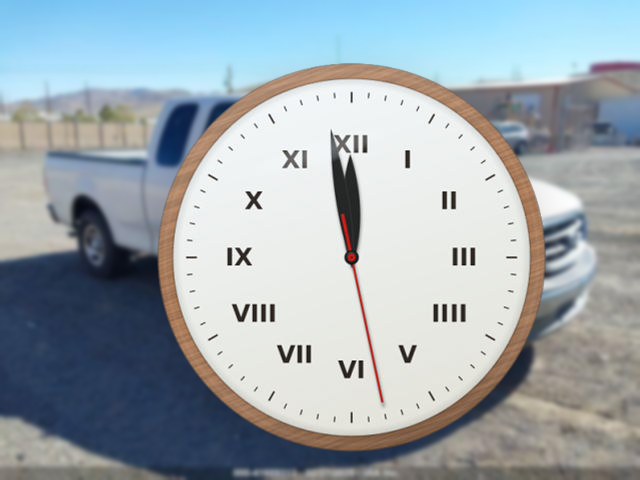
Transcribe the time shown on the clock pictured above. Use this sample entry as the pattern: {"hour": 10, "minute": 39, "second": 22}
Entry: {"hour": 11, "minute": 58, "second": 28}
